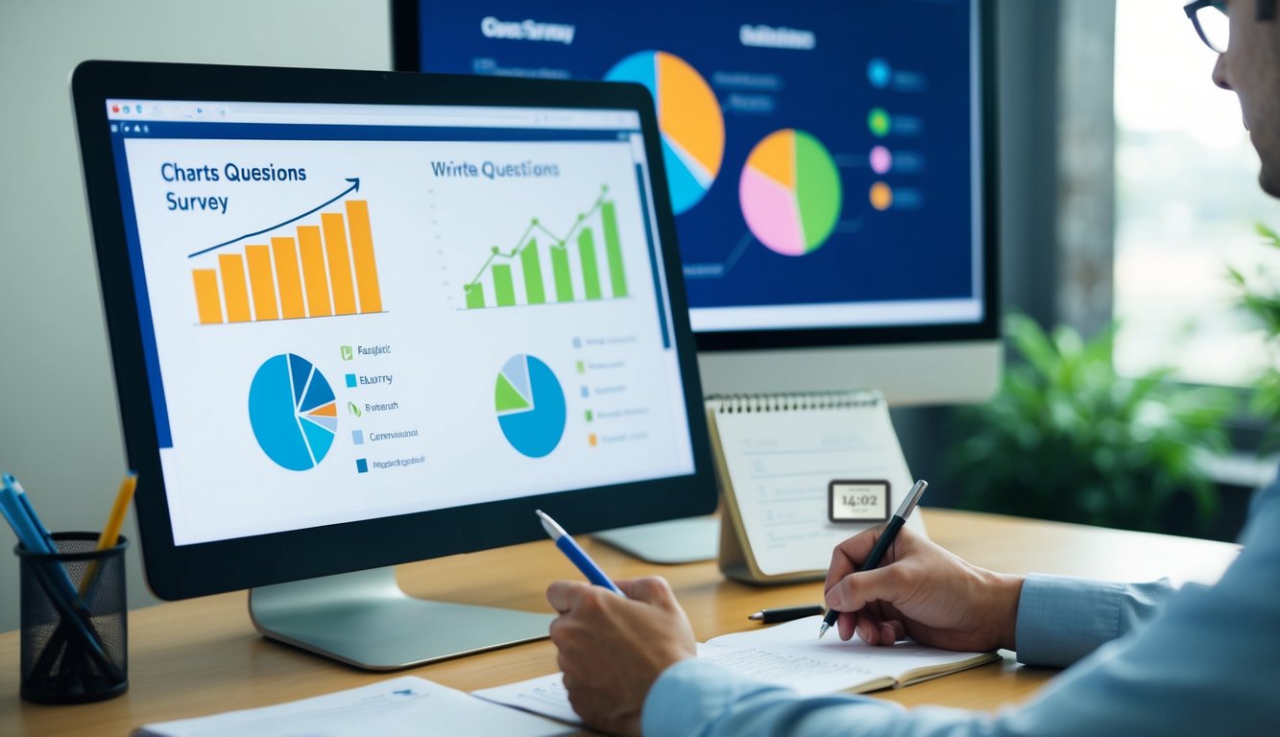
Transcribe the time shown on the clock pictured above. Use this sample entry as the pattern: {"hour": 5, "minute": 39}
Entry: {"hour": 14, "minute": 2}
